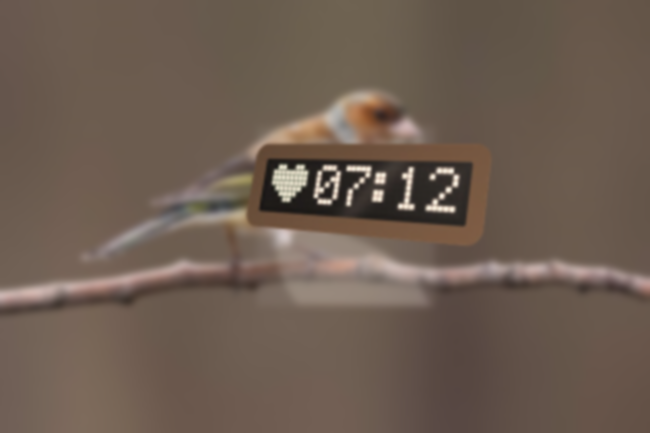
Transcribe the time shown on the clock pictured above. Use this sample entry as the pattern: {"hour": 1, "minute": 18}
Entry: {"hour": 7, "minute": 12}
